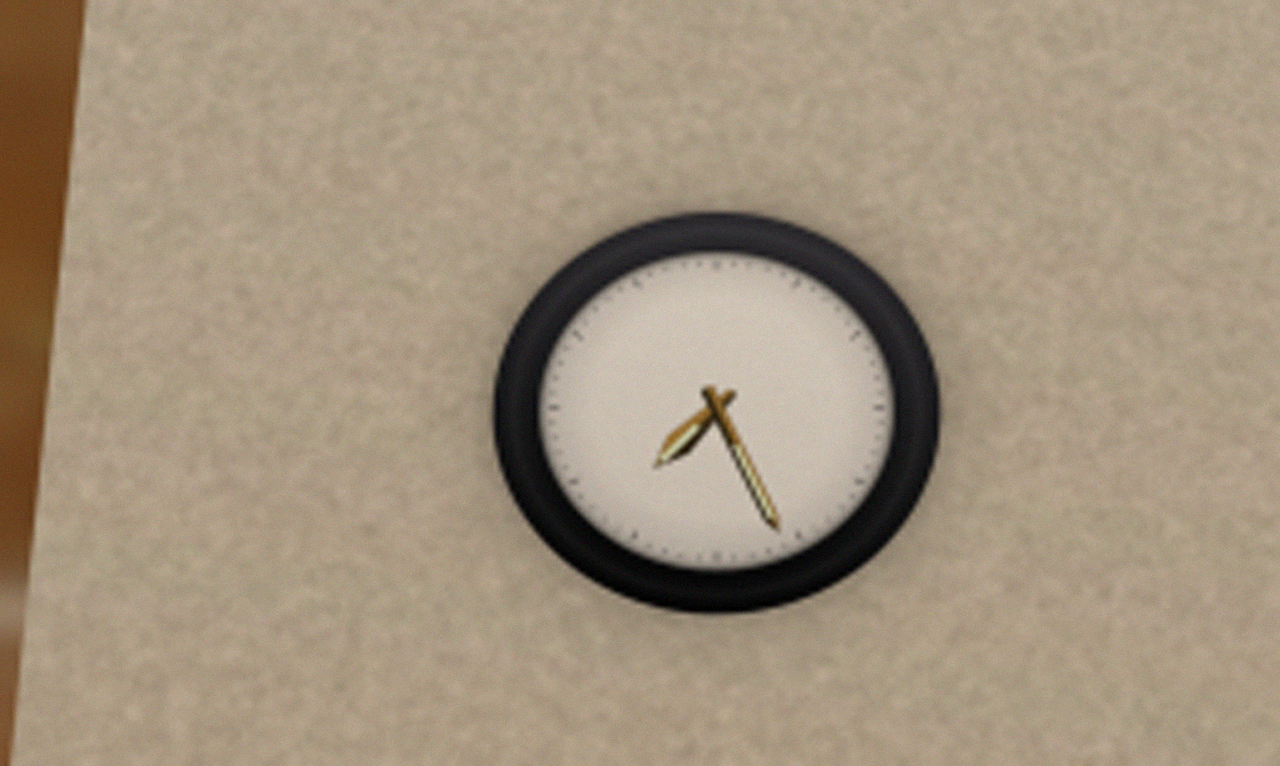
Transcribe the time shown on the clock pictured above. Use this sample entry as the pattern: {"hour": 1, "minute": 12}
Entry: {"hour": 7, "minute": 26}
